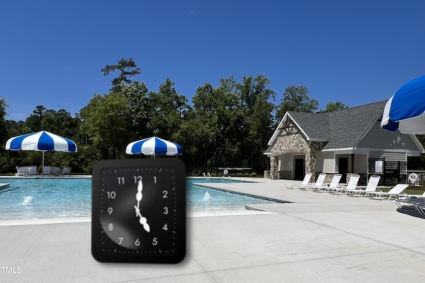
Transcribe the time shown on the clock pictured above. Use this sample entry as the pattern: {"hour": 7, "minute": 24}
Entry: {"hour": 5, "minute": 1}
